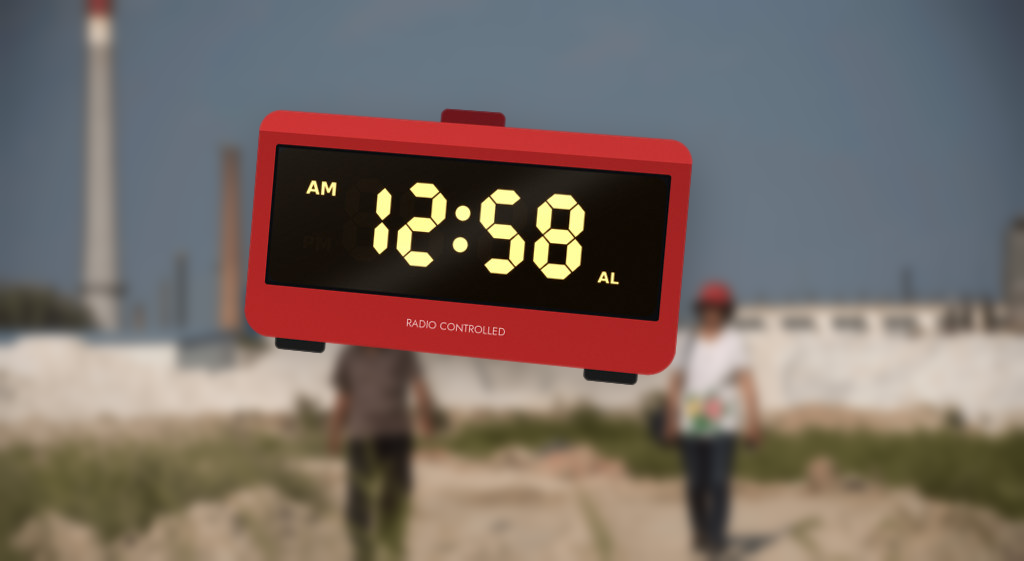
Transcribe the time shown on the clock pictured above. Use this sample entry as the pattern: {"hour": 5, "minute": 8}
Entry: {"hour": 12, "minute": 58}
